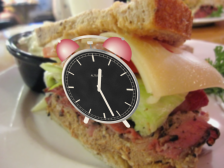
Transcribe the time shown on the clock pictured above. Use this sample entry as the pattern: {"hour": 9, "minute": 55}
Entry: {"hour": 12, "minute": 27}
